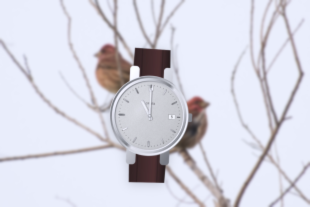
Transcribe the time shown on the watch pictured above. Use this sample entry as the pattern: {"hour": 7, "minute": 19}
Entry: {"hour": 11, "minute": 0}
